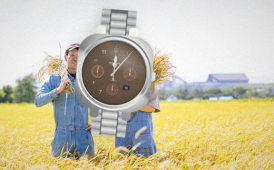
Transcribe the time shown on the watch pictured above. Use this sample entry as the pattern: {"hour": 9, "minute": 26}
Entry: {"hour": 12, "minute": 6}
